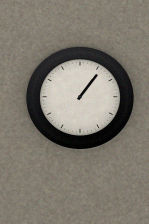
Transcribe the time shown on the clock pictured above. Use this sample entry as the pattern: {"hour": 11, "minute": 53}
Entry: {"hour": 1, "minute": 6}
